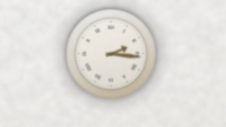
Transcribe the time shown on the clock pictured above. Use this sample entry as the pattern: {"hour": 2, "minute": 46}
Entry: {"hour": 2, "minute": 16}
